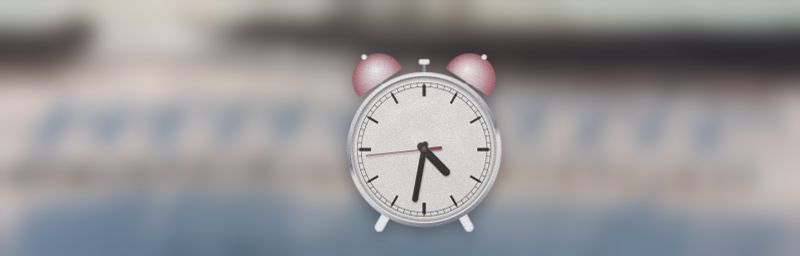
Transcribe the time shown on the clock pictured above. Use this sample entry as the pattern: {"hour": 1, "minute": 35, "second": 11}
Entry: {"hour": 4, "minute": 31, "second": 44}
